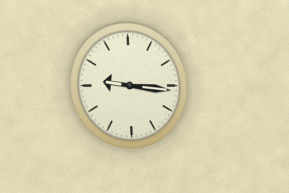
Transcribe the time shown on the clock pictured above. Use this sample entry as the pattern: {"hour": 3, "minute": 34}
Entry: {"hour": 9, "minute": 16}
